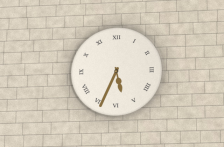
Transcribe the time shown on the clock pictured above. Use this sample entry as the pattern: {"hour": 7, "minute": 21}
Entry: {"hour": 5, "minute": 34}
